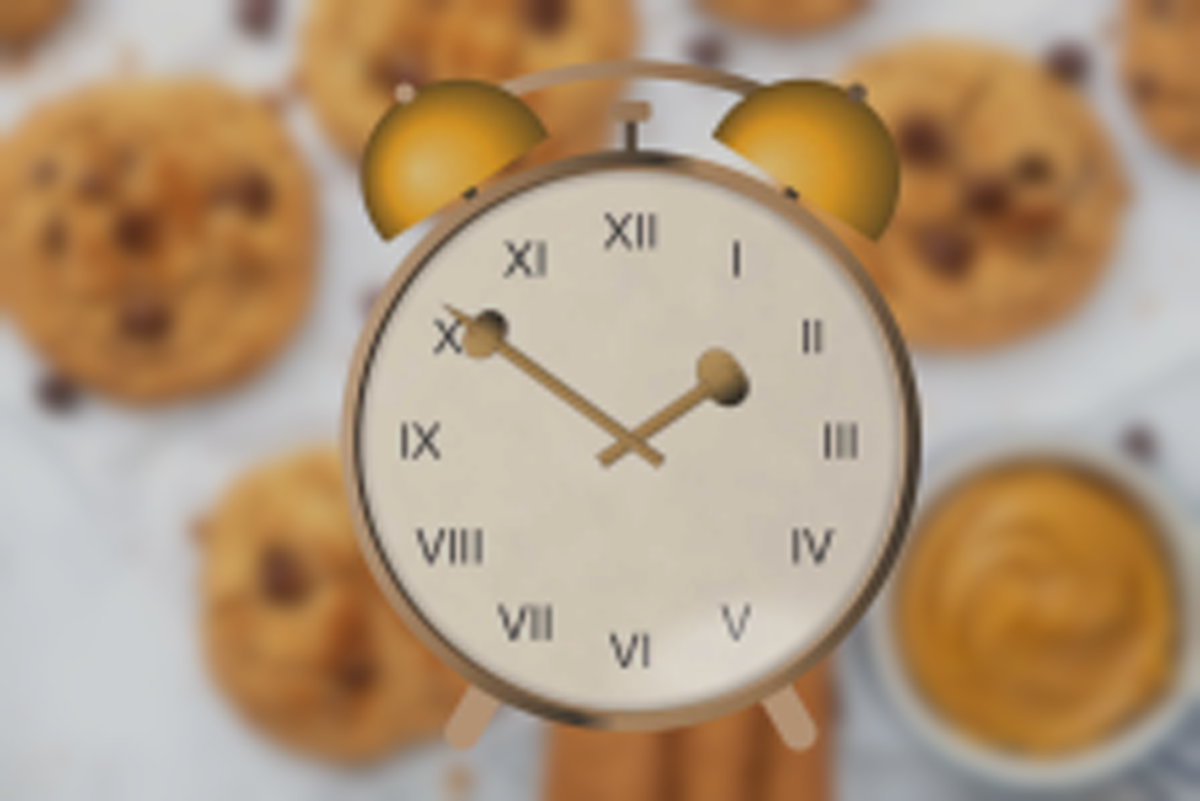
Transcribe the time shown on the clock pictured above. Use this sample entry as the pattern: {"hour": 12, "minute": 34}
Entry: {"hour": 1, "minute": 51}
